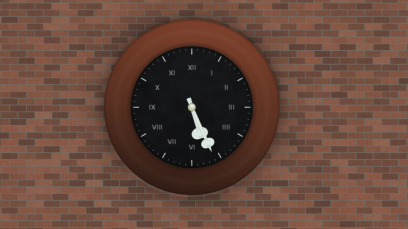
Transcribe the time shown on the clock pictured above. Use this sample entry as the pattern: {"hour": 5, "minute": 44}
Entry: {"hour": 5, "minute": 26}
